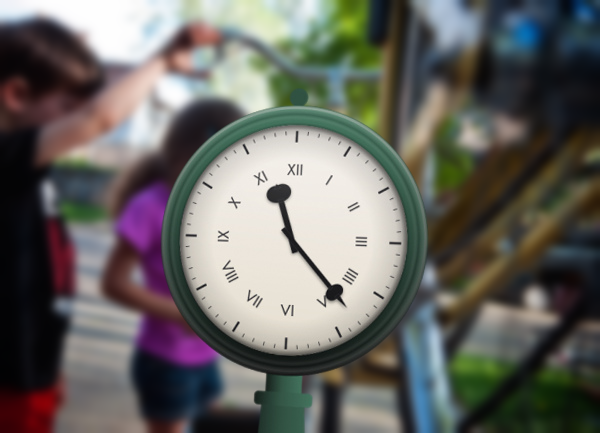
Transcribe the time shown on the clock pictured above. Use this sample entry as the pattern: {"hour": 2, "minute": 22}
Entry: {"hour": 11, "minute": 23}
